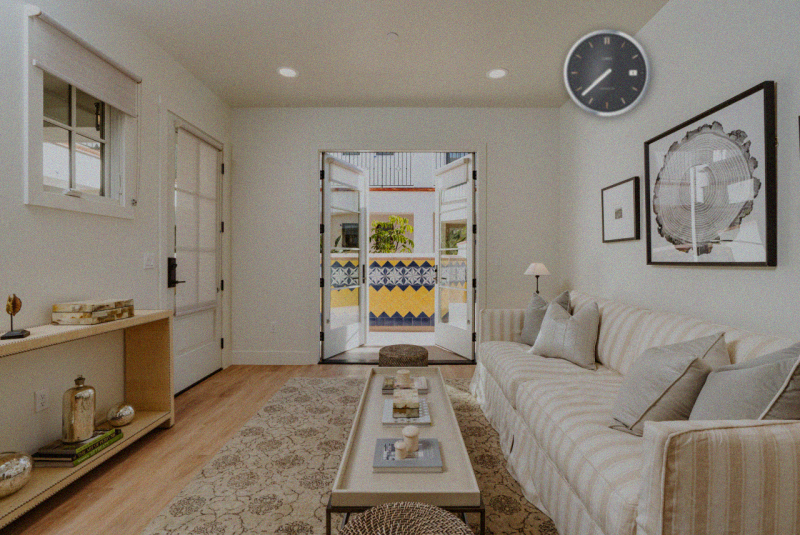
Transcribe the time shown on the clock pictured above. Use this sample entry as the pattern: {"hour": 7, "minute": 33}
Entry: {"hour": 7, "minute": 38}
